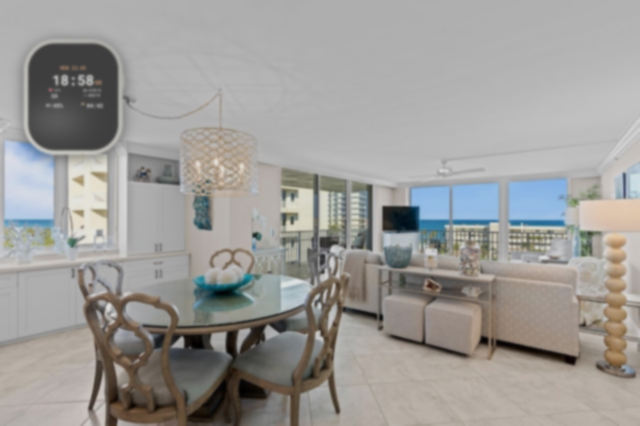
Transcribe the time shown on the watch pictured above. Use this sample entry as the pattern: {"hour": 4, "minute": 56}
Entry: {"hour": 18, "minute": 58}
